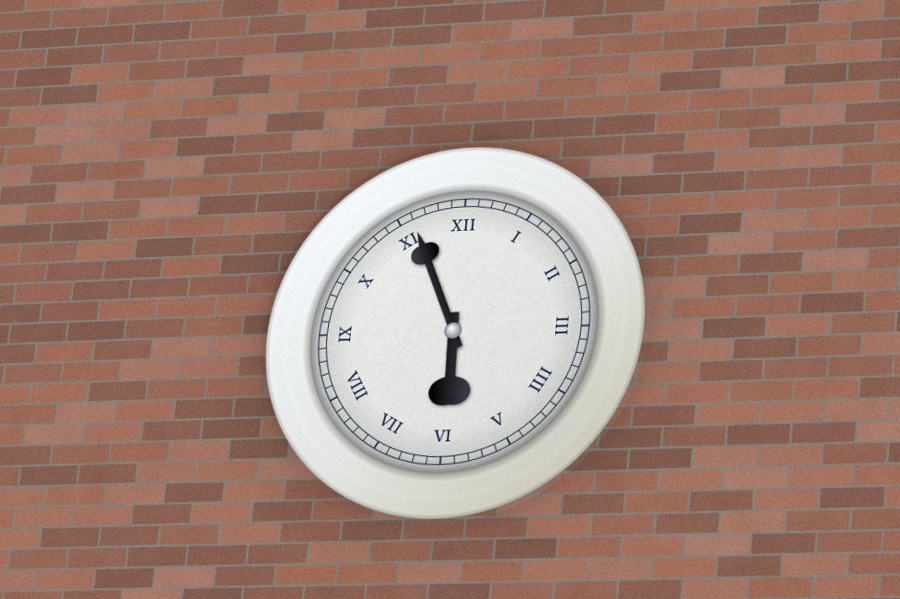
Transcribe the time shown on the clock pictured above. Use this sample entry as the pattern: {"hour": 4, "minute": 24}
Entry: {"hour": 5, "minute": 56}
